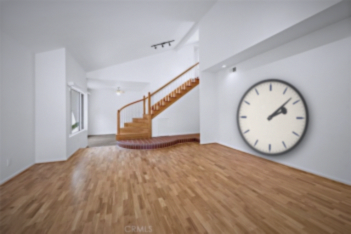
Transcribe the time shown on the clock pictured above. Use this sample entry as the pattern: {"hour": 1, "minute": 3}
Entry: {"hour": 2, "minute": 8}
